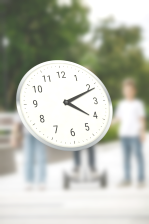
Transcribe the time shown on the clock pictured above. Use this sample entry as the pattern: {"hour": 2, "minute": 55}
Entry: {"hour": 4, "minute": 11}
